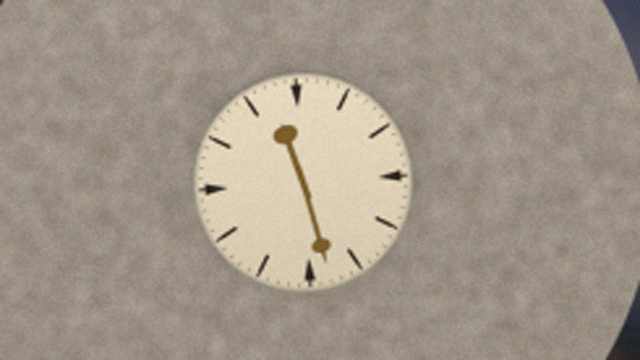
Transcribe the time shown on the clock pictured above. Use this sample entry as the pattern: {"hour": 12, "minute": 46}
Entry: {"hour": 11, "minute": 28}
